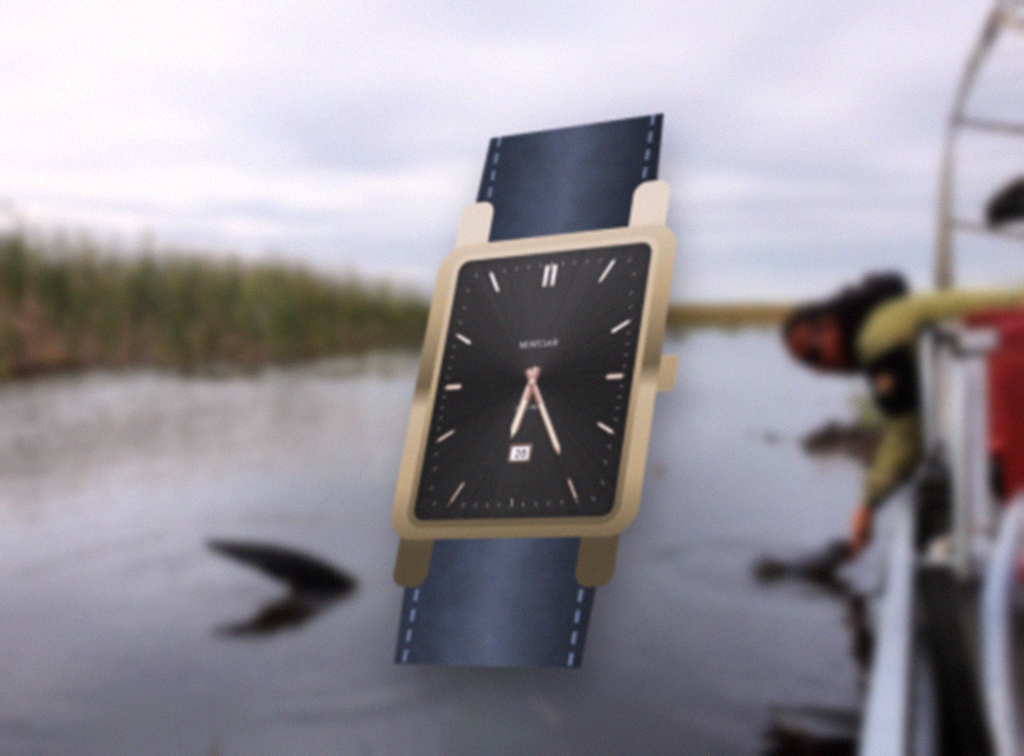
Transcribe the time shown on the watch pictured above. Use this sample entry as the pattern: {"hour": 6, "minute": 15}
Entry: {"hour": 6, "minute": 25}
